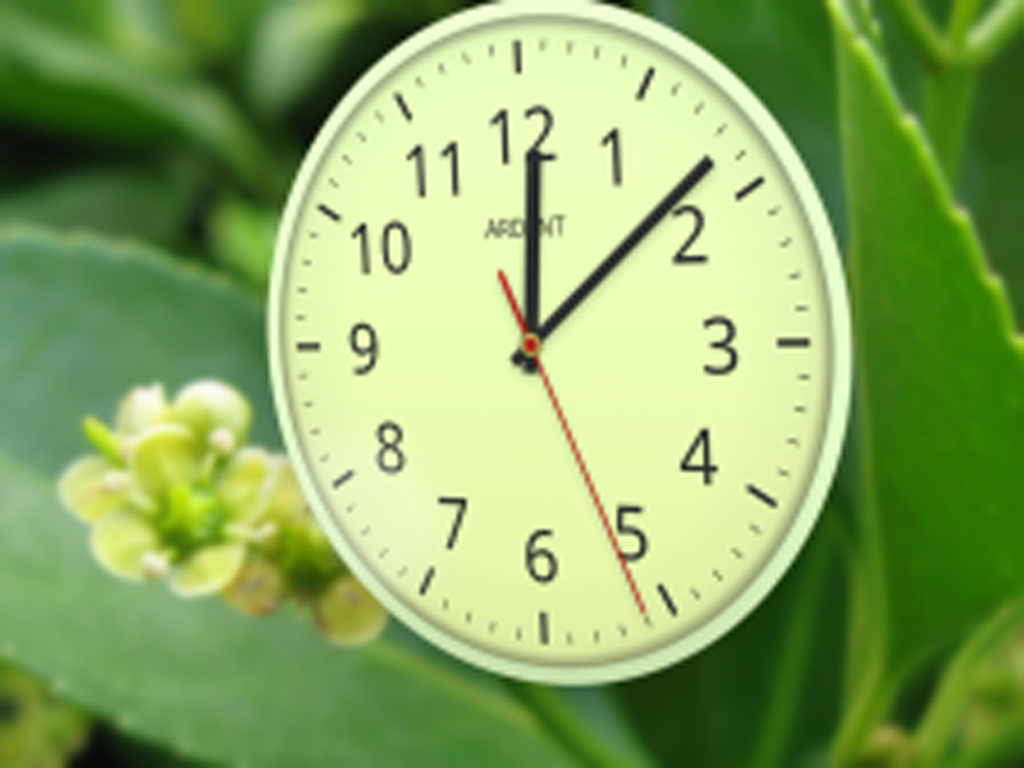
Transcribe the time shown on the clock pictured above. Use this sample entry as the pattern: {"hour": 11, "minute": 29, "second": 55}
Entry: {"hour": 12, "minute": 8, "second": 26}
